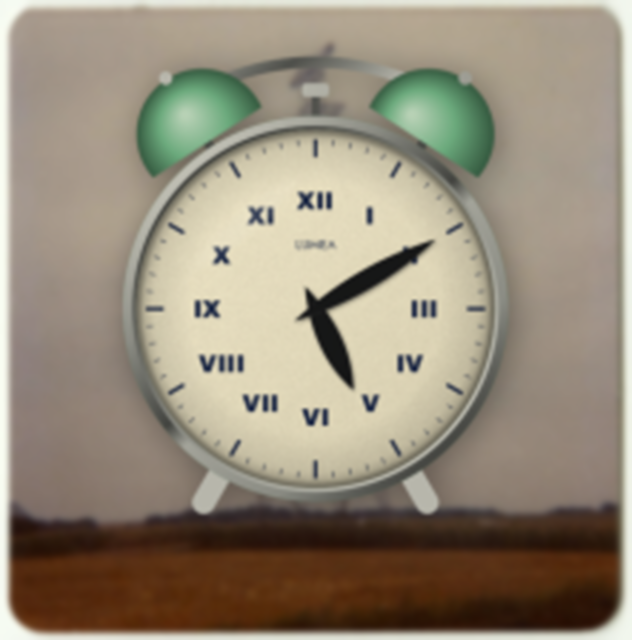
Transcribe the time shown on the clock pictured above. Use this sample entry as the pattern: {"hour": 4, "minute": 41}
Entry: {"hour": 5, "minute": 10}
